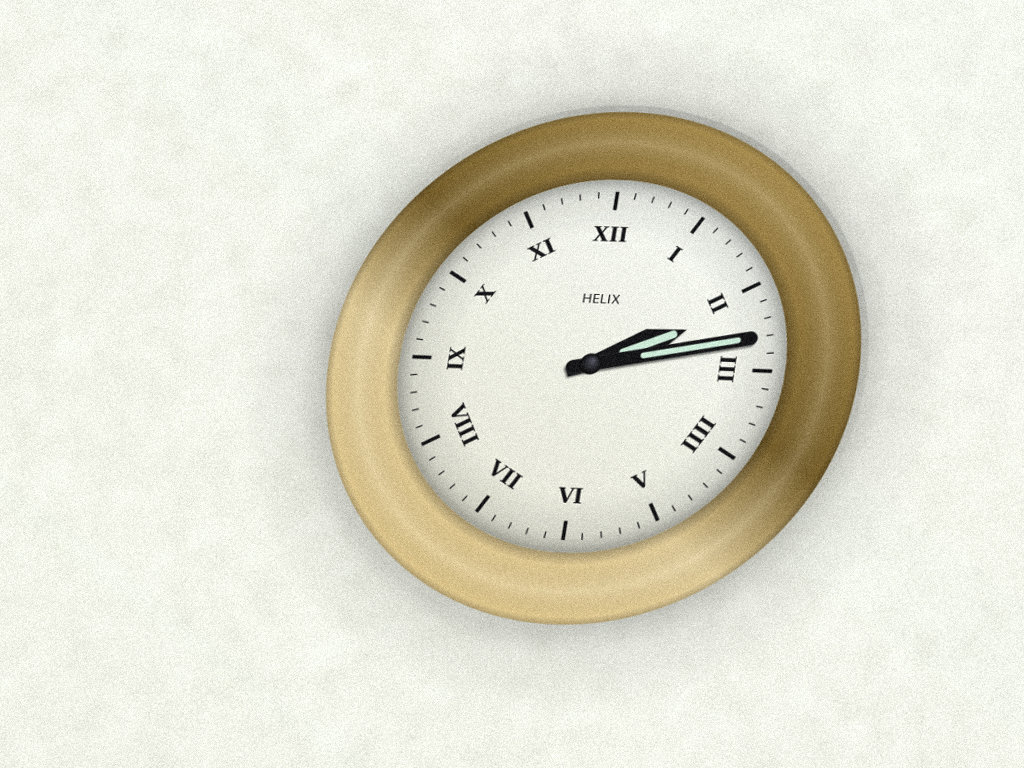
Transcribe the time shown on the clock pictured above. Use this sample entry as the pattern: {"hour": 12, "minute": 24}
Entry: {"hour": 2, "minute": 13}
